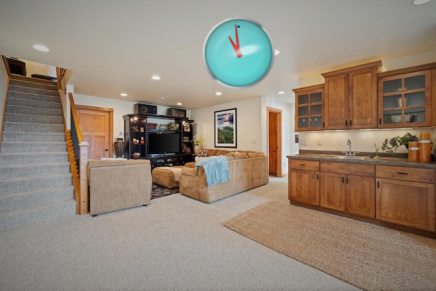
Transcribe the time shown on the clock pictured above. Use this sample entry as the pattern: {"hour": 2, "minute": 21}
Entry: {"hour": 10, "minute": 59}
